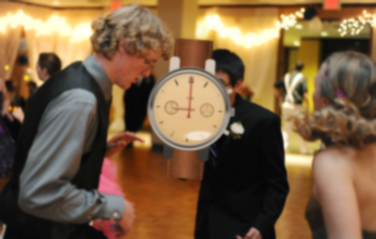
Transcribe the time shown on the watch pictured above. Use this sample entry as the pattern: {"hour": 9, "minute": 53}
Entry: {"hour": 9, "minute": 0}
